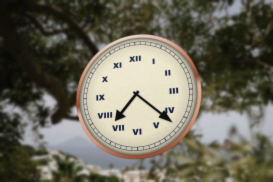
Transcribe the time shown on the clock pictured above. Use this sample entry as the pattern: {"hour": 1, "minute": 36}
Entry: {"hour": 7, "minute": 22}
